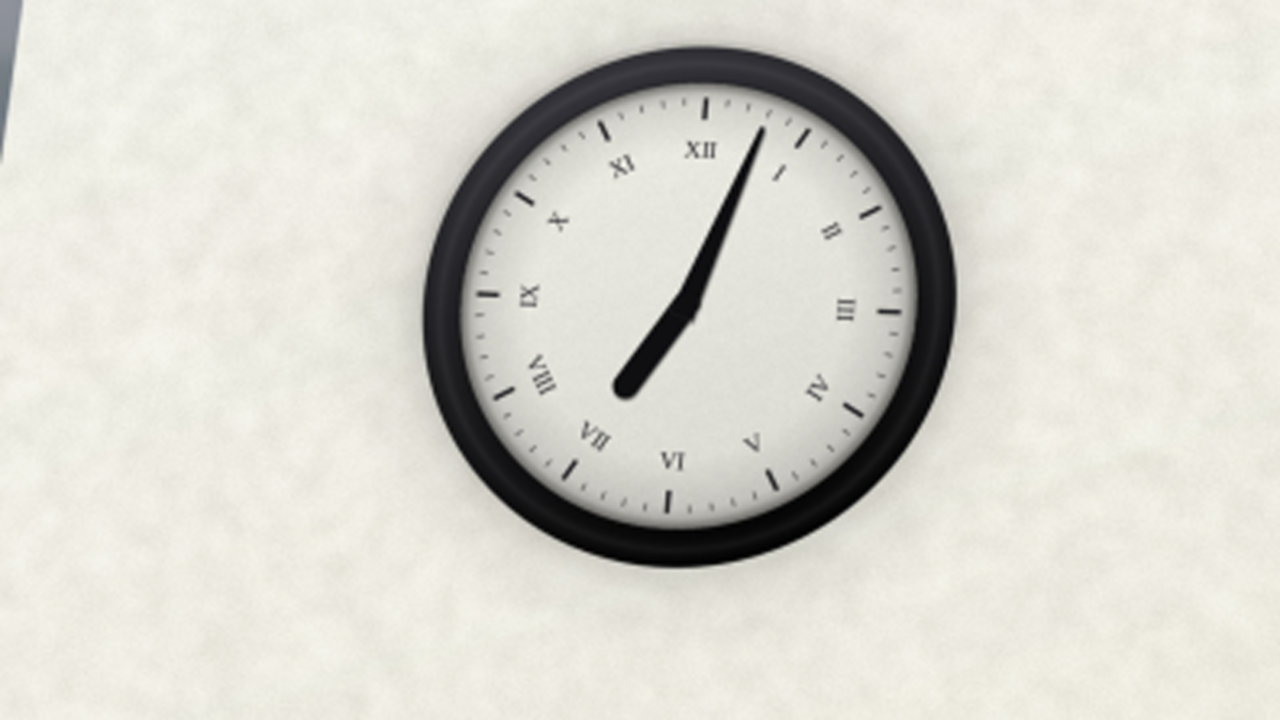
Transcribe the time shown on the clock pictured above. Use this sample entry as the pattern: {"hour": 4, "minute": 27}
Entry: {"hour": 7, "minute": 3}
